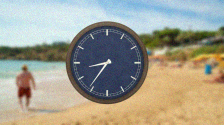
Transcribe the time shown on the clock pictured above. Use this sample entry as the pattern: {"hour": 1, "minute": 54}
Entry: {"hour": 8, "minute": 36}
